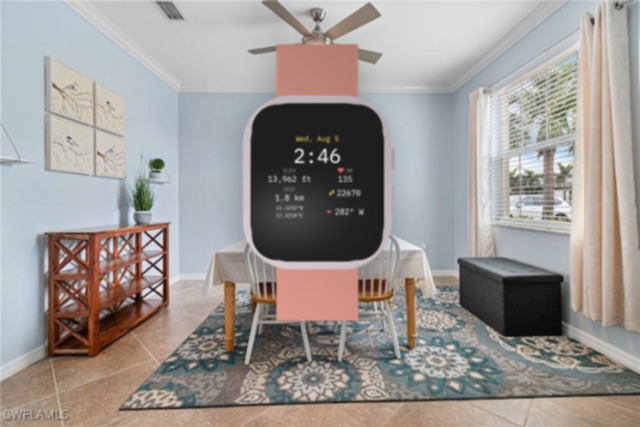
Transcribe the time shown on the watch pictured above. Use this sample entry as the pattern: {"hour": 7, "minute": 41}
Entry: {"hour": 2, "minute": 46}
